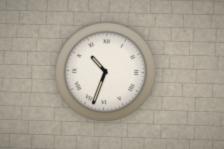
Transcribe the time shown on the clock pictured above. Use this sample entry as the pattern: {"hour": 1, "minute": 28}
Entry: {"hour": 10, "minute": 33}
